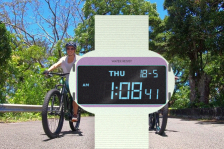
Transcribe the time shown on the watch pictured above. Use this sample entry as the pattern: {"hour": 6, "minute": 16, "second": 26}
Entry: {"hour": 1, "minute": 8, "second": 41}
